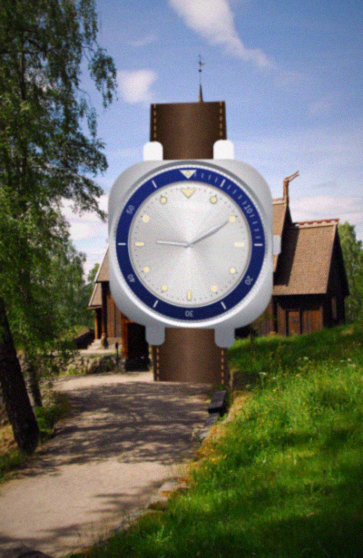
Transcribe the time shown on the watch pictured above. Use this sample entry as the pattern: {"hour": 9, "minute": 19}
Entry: {"hour": 9, "minute": 10}
